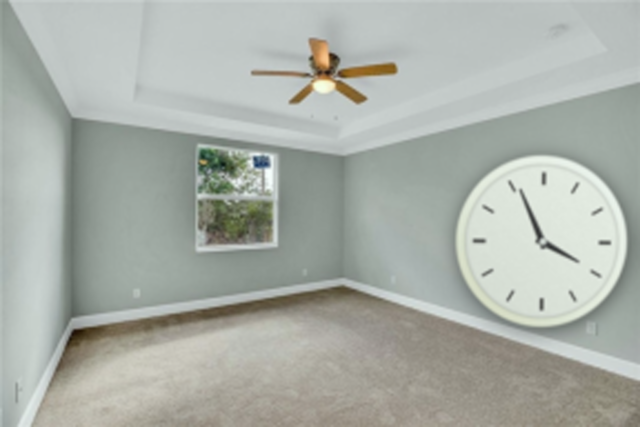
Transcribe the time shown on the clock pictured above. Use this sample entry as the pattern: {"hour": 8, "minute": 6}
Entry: {"hour": 3, "minute": 56}
